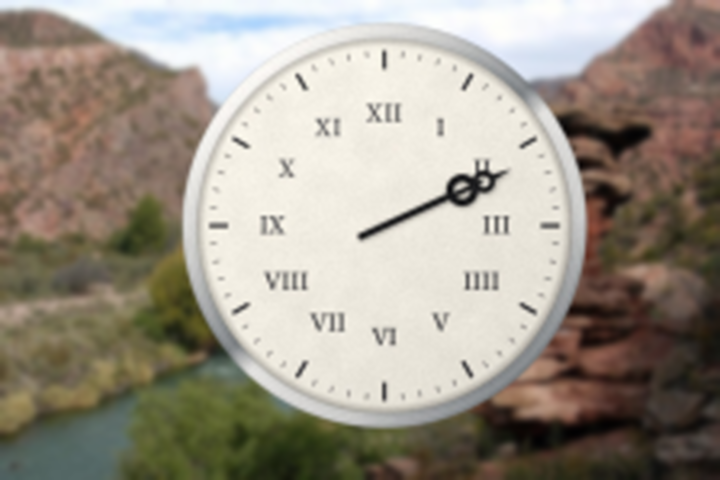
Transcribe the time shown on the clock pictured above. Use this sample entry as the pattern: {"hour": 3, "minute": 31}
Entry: {"hour": 2, "minute": 11}
